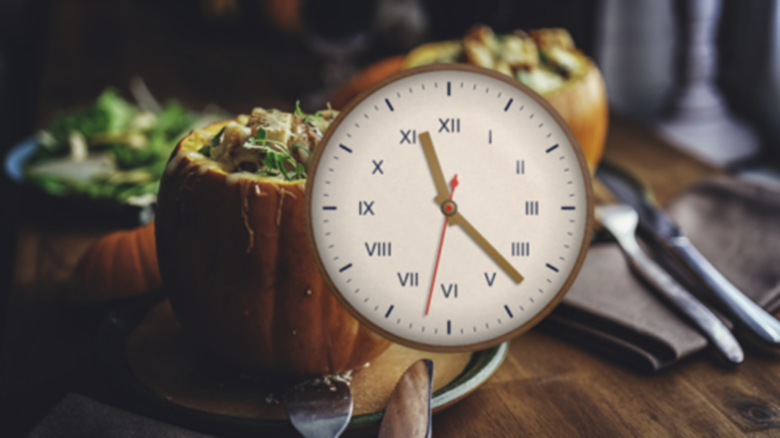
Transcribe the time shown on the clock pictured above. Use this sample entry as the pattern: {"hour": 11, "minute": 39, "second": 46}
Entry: {"hour": 11, "minute": 22, "second": 32}
